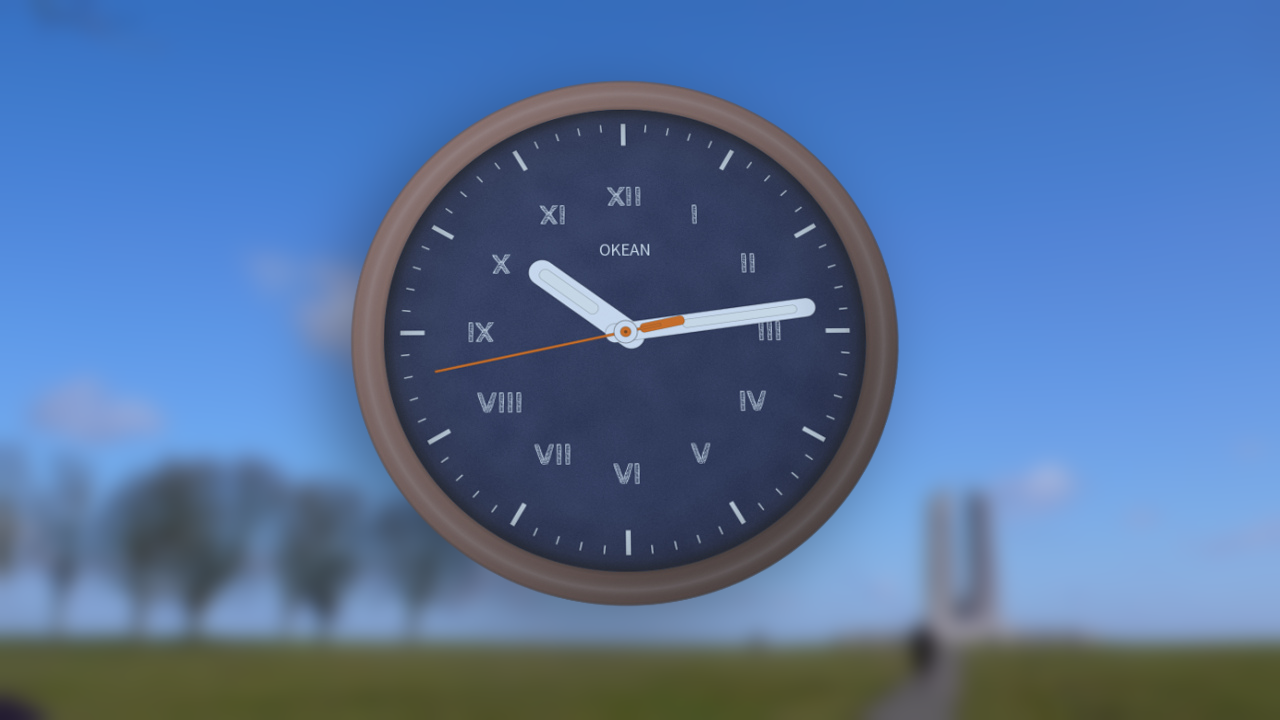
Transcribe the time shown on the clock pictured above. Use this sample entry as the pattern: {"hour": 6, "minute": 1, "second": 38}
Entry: {"hour": 10, "minute": 13, "second": 43}
